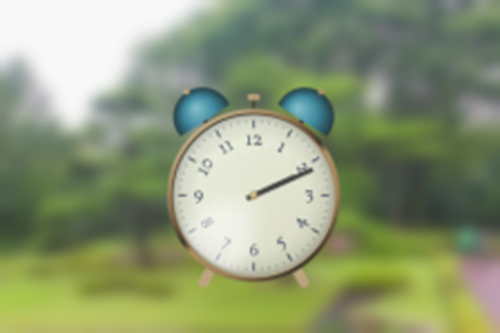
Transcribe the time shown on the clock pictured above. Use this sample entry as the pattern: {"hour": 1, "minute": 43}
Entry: {"hour": 2, "minute": 11}
